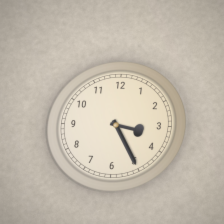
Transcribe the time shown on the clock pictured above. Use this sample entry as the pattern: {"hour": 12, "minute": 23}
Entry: {"hour": 3, "minute": 25}
